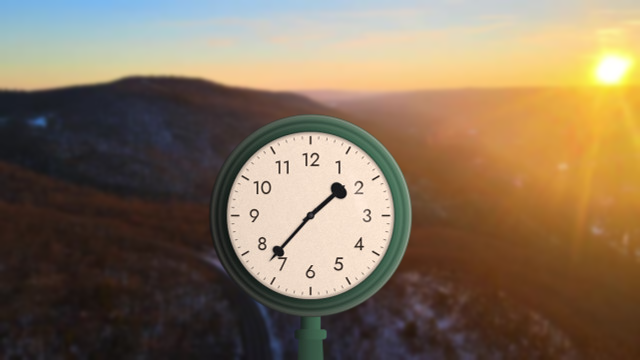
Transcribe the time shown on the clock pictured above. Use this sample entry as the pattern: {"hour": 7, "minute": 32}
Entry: {"hour": 1, "minute": 37}
